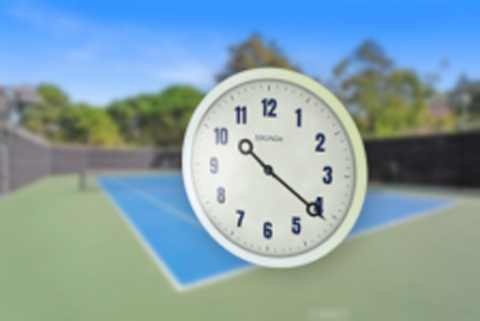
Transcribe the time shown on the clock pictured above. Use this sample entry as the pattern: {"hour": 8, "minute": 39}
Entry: {"hour": 10, "minute": 21}
